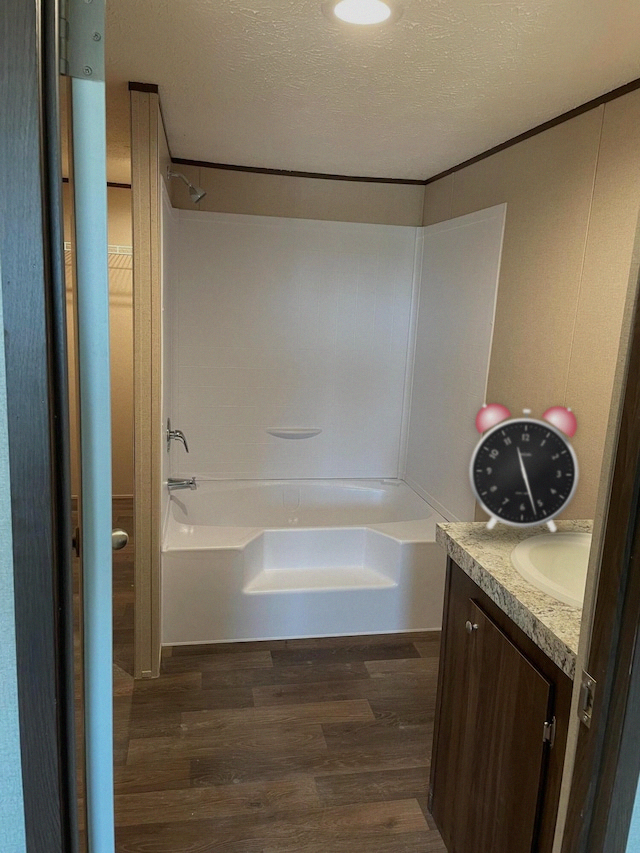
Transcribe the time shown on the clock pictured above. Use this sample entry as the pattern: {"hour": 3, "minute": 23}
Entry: {"hour": 11, "minute": 27}
